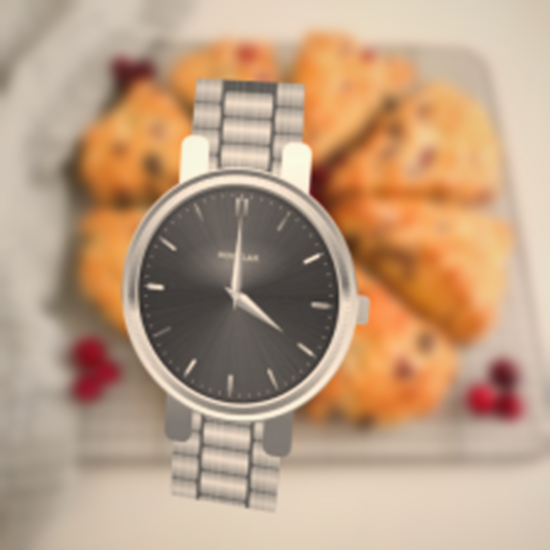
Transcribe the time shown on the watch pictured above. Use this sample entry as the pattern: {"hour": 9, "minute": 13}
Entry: {"hour": 4, "minute": 0}
